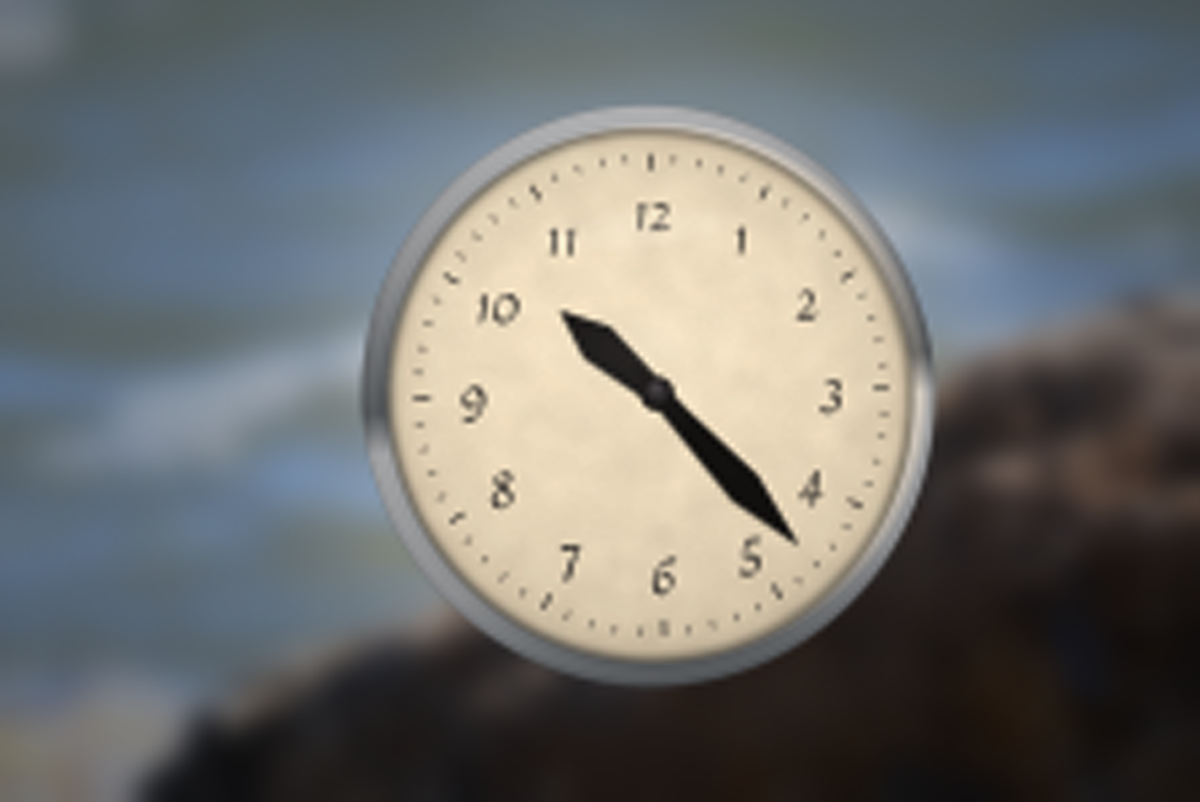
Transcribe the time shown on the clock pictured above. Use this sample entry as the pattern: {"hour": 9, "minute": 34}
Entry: {"hour": 10, "minute": 23}
